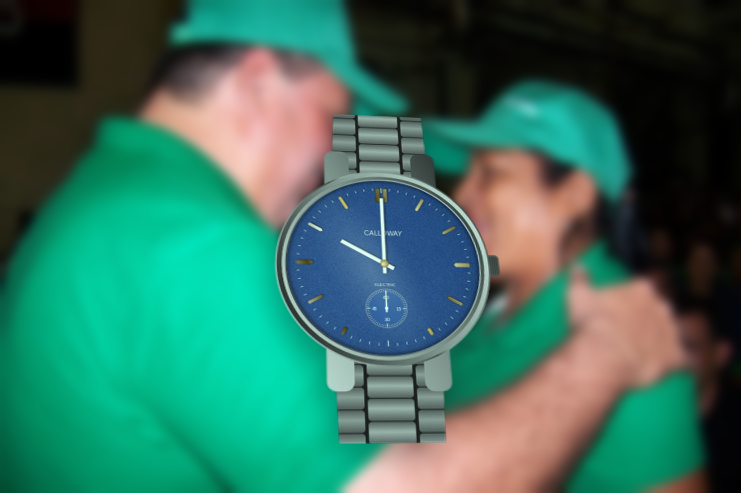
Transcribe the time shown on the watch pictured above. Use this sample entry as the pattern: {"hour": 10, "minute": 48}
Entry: {"hour": 10, "minute": 0}
